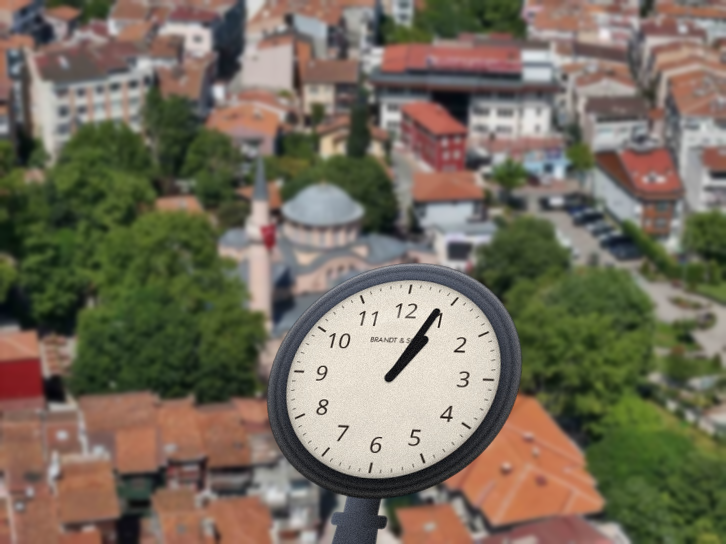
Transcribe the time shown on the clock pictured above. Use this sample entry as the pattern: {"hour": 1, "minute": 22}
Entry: {"hour": 1, "minute": 4}
